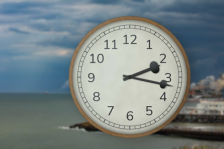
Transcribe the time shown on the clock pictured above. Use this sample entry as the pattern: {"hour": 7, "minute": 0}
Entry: {"hour": 2, "minute": 17}
